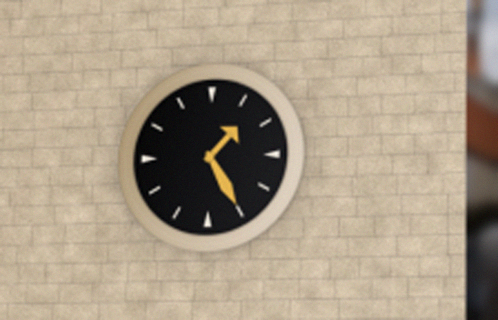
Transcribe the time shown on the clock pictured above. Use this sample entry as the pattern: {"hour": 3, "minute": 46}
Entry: {"hour": 1, "minute": 25}
